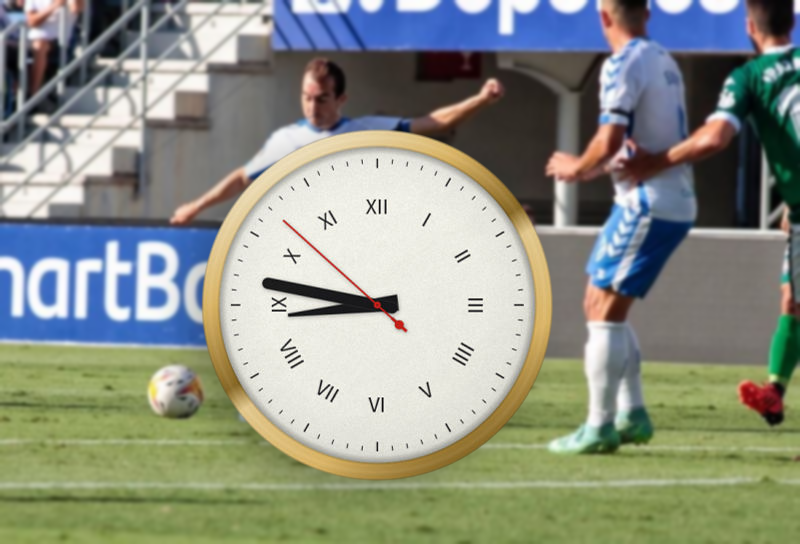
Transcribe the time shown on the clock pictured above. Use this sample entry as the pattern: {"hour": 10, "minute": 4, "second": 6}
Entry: {"hour": 8, "minute": 46, "second": 52}
